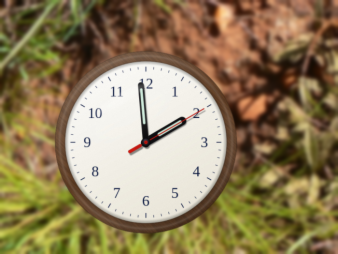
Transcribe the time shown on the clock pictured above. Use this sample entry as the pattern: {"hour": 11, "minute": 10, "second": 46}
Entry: {"hour": 1, "minute": 59, "second": 10}
